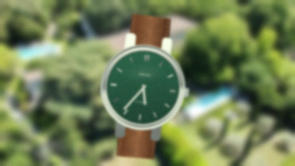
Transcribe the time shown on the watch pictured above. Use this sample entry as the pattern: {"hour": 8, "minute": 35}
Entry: {"hour": 5, "minute": 36}
